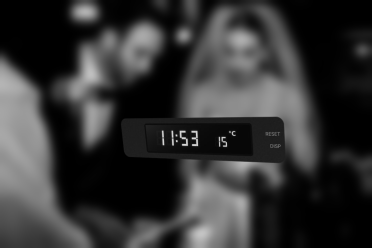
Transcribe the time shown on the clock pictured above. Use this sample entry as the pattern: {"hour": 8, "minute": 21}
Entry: {"hour": 11, "minute": 53}
